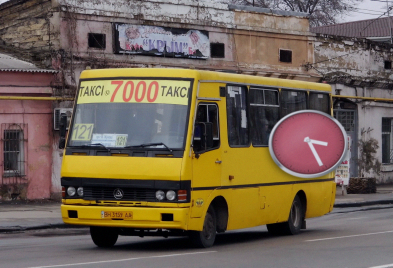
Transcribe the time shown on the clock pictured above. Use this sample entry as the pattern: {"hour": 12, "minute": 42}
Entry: {"hour": 3, "minute": 26}
